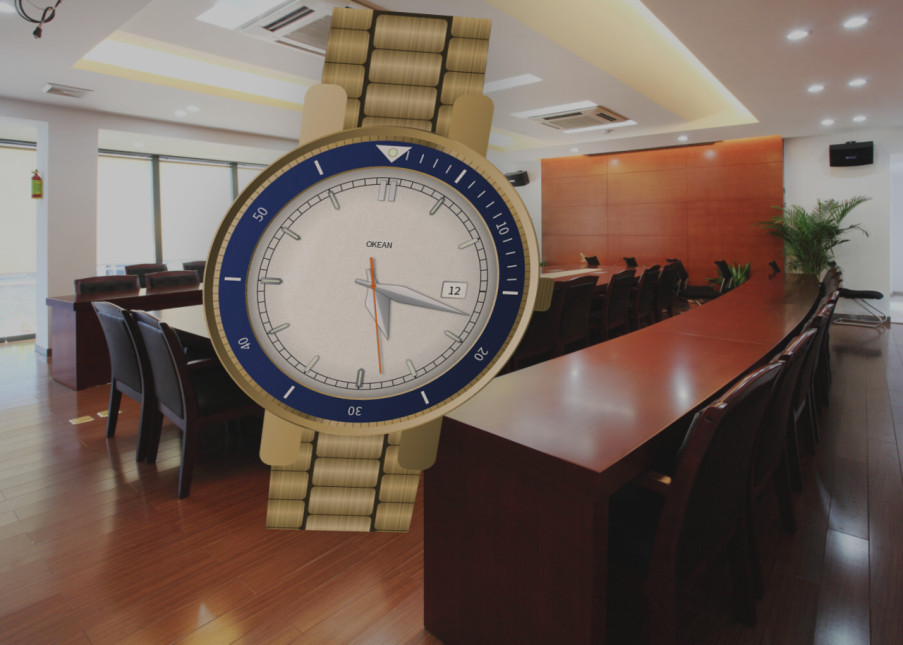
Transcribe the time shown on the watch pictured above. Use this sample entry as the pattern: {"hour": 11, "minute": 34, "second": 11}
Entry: {"hour": 5, "minute": 17, "second": 28}
